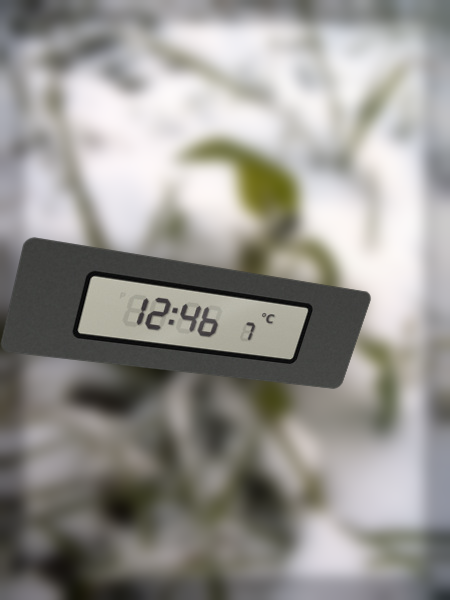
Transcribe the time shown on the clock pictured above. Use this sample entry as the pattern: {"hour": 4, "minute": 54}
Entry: {"hour": 12, "minute": 46}
